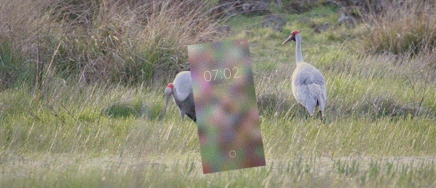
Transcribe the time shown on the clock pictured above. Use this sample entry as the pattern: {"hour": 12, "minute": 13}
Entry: {"hour": 7, "minute": 2}
